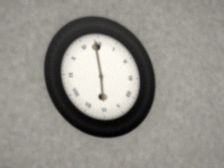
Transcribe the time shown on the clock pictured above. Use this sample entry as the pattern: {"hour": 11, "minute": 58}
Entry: {"hour": 5, "minute": 59}
